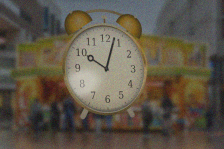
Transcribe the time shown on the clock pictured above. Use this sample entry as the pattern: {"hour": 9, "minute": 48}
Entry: {"hour": 10, "minute": 3}
